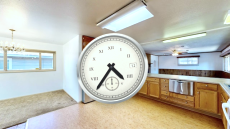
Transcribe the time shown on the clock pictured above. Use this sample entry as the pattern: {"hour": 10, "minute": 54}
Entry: {"hour": 4, "minute": 36}
